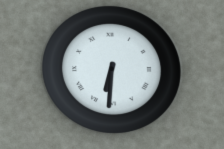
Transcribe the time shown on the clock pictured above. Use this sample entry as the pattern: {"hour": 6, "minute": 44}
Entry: {"hour": 6, "minute": 31}
